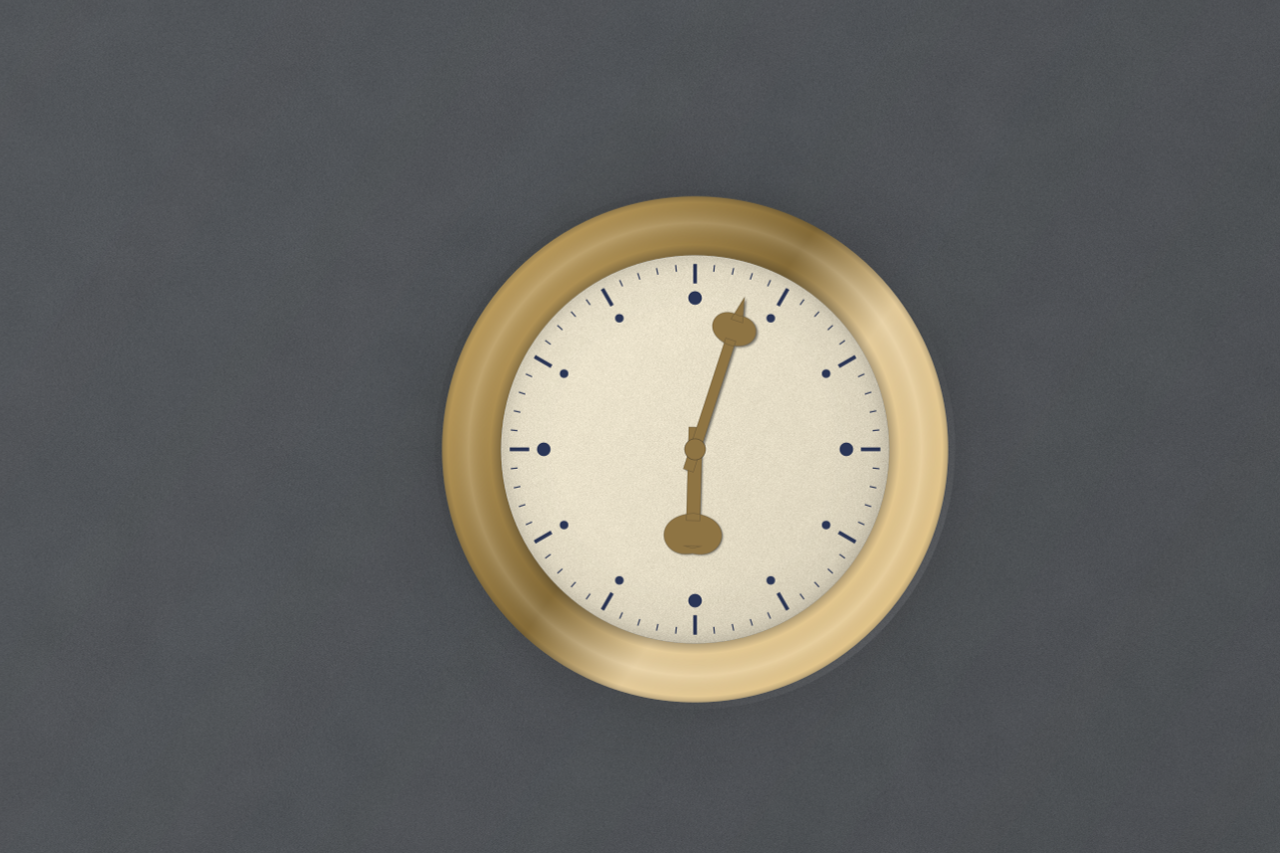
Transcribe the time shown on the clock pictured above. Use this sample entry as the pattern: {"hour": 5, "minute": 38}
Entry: {"hour": 6, "minute": 3}
